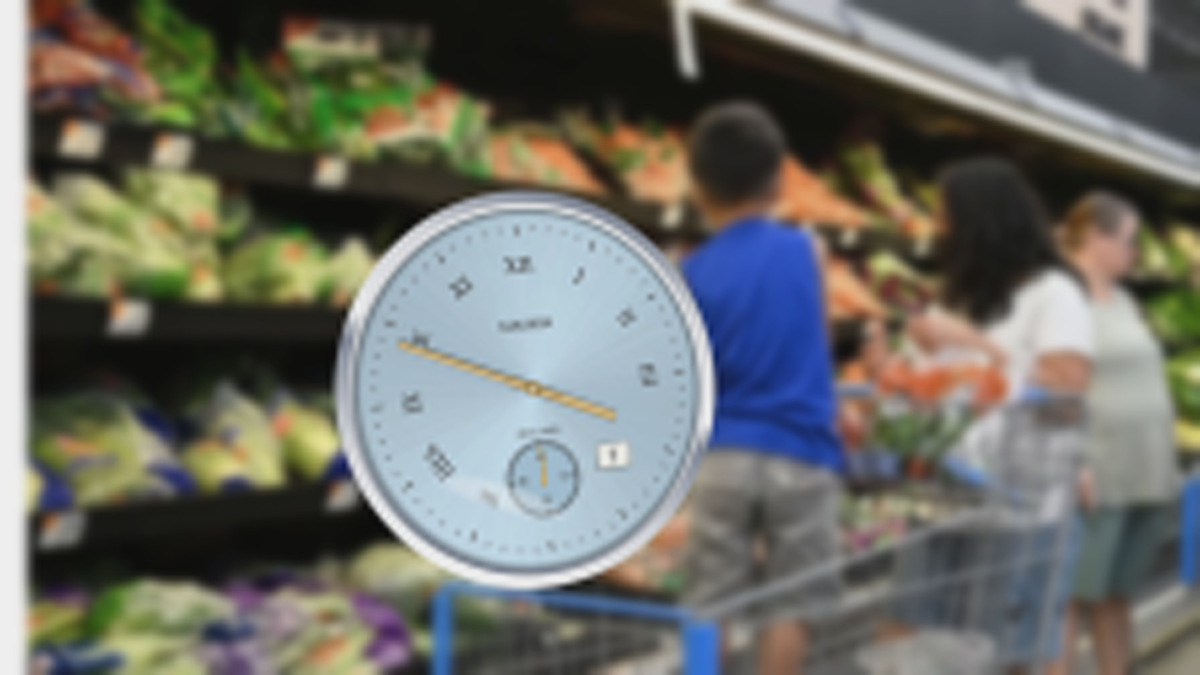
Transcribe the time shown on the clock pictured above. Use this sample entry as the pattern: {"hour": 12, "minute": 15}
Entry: {"hour": 3, "minute": 49}
